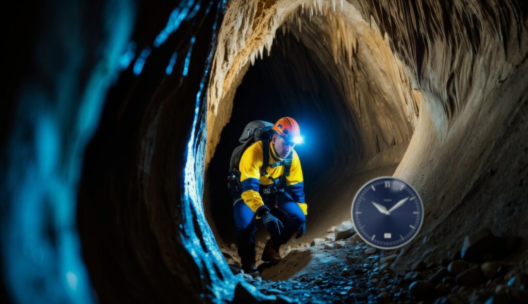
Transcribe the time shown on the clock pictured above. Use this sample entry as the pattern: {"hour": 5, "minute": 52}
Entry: {"hour": 10, "minute": 9}
